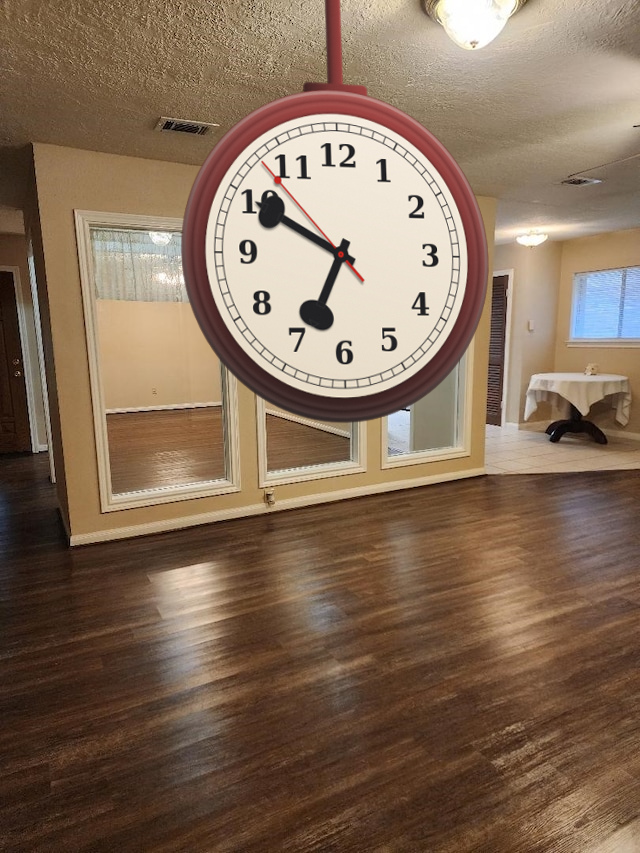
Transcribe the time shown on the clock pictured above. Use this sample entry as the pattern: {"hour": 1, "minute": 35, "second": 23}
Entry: {"hour": 6, "minute": 49, "second": 53}
